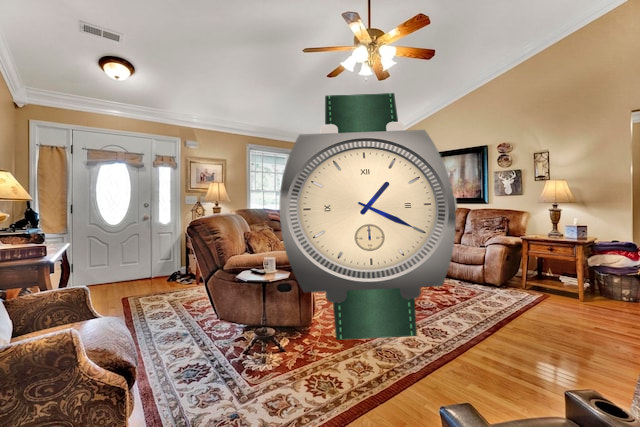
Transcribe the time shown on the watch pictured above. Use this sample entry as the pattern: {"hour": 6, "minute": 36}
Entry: {"hour": 1, "minute": 20}
